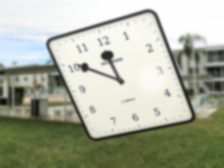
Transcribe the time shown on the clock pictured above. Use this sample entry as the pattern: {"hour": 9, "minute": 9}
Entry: {"hour": 11, "minute": 51}
